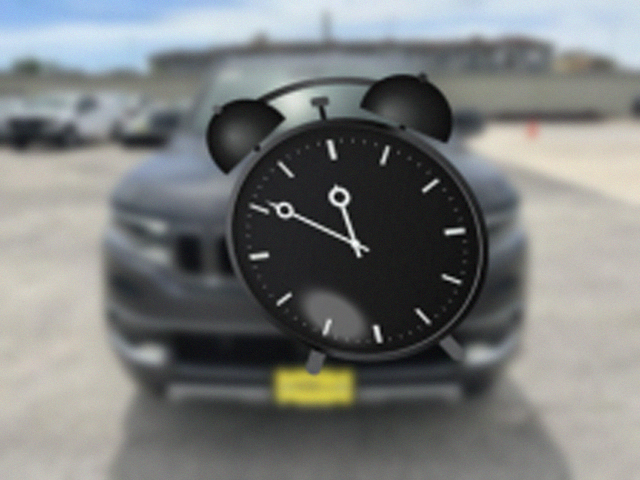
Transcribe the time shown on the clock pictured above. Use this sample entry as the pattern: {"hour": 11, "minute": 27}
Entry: {"hour": 11, "minute": 51}
